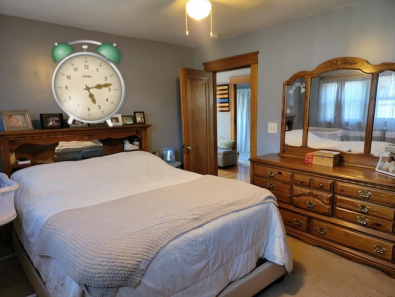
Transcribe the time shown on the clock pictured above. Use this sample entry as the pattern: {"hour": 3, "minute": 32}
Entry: {"hour": 5, "minute": 13}
